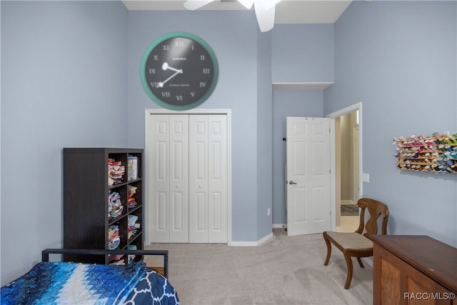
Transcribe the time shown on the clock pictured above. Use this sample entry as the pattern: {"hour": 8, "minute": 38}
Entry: {"hour": 9, "minute": 39}
